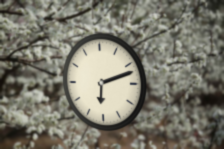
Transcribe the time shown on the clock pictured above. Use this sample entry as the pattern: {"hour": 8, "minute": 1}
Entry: {"hour": 6, "minute": 12}
